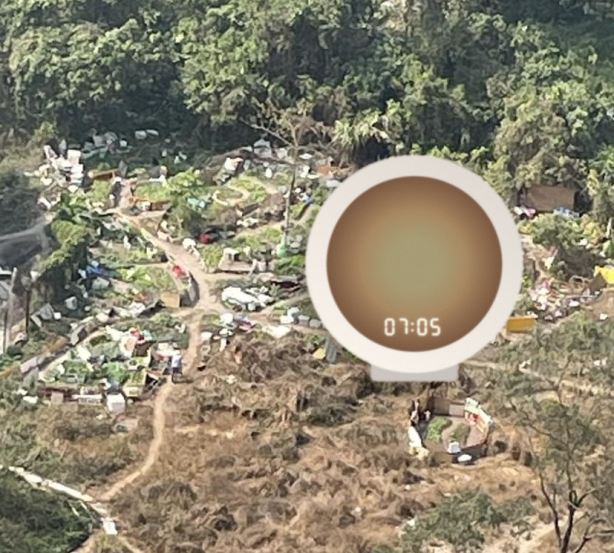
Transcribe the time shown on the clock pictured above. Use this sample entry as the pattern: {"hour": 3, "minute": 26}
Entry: {"hour": 7, "minute": 5}
